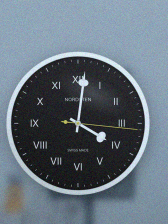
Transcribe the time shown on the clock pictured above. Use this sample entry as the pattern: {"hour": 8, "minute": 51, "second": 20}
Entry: {"hour": 4, "minute": 1, "second": 16}
